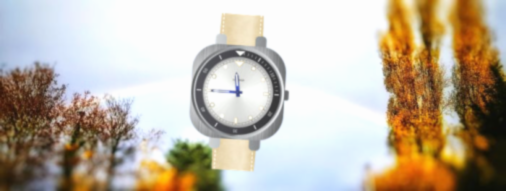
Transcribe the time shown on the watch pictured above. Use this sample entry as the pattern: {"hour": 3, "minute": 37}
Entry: {"hour": 11, "minute": 45}
